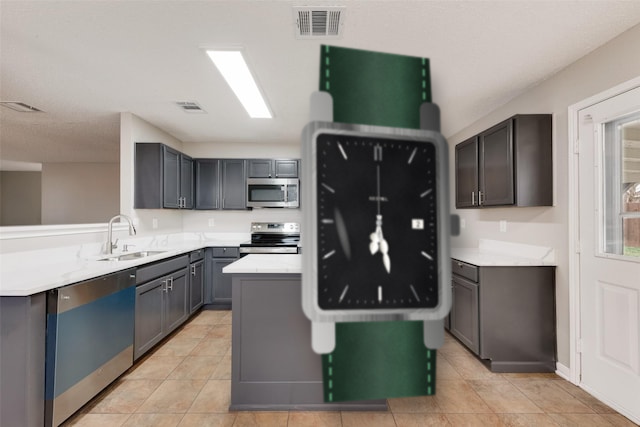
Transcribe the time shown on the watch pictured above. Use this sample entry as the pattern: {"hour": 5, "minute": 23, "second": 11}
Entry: {"hour": 6, "minute": 28, "second": 0}
